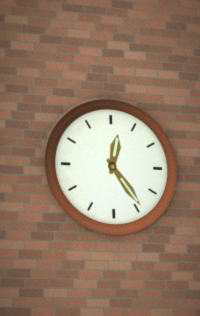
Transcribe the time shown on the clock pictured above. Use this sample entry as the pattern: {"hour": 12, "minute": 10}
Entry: {"hour": 12, "minute": 24}
